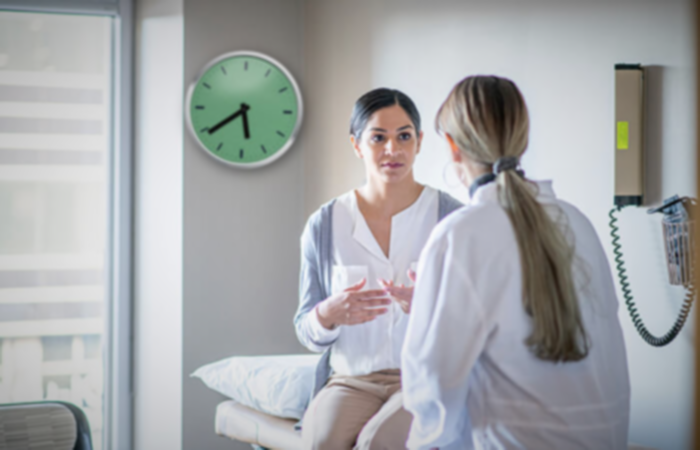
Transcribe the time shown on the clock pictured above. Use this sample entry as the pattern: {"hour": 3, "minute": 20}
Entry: {"hour": 5, "minute": 39}
